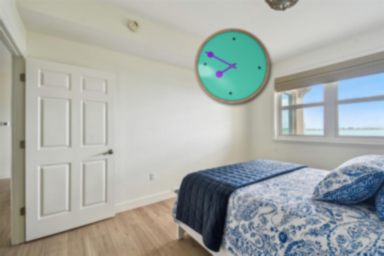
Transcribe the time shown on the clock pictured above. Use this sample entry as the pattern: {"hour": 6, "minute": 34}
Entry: {"hour": 7, "minute": 49}
